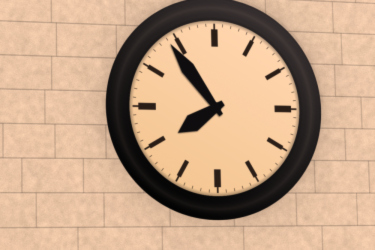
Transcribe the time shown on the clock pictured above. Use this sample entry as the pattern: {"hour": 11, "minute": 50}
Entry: {"hour": 7, "minute": 54}
